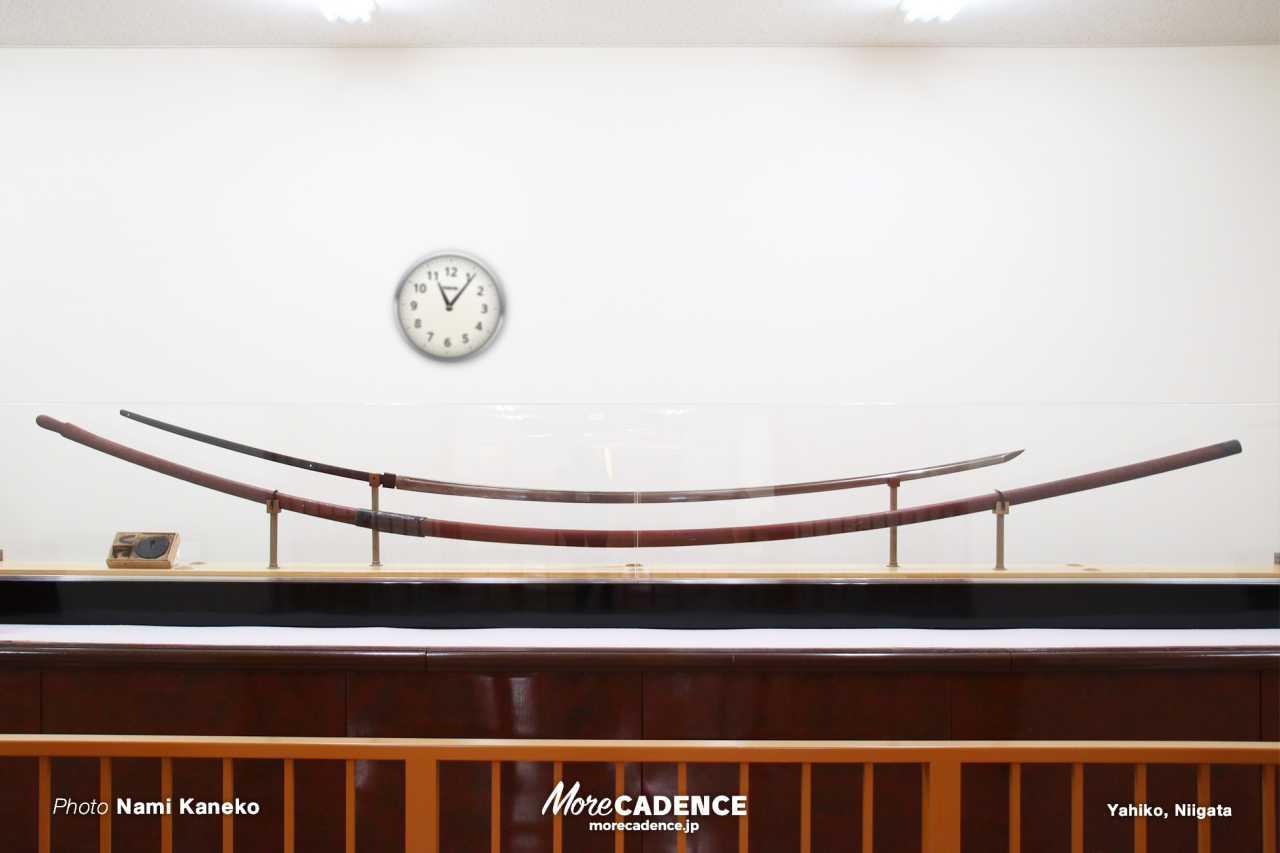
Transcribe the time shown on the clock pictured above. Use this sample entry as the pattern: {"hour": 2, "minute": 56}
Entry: {"hour": 11, "minute": 6}
